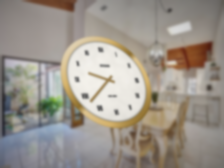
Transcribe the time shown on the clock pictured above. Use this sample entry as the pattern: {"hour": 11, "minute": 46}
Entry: {"hour": 9, "minute": 38}
